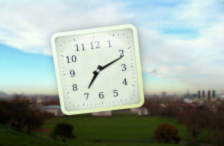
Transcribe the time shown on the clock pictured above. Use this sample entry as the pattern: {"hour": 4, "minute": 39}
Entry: {"hour": 7, "minute": 11}
